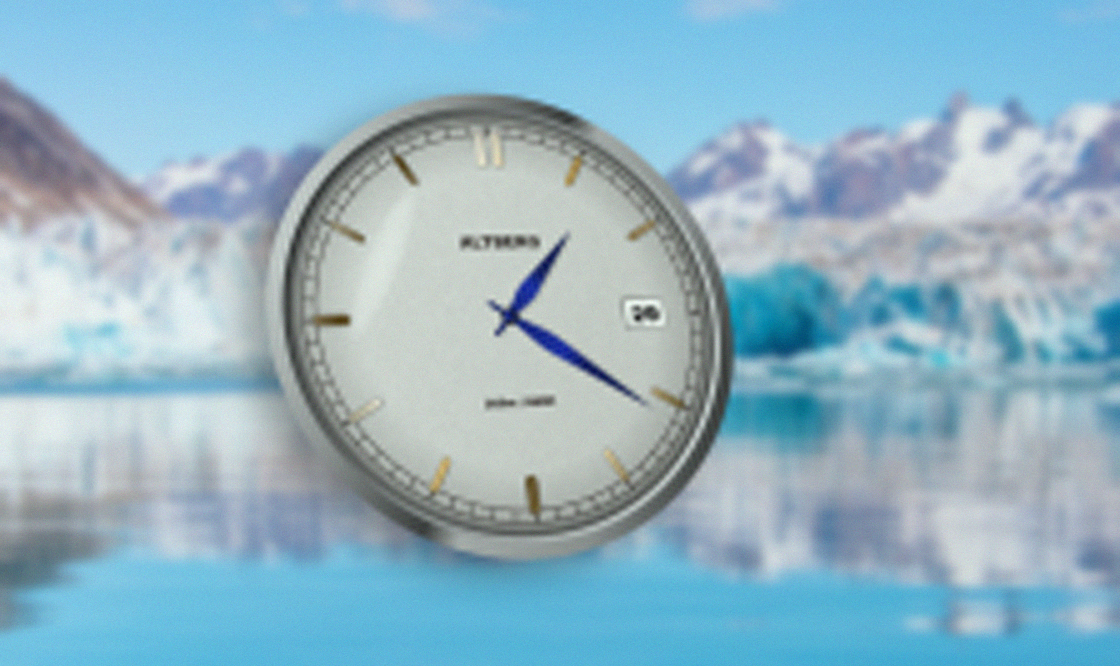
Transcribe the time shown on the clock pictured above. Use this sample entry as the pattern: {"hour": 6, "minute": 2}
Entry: {"hour": 1, "minute": 21}
